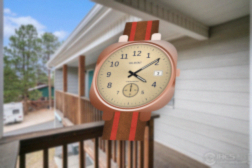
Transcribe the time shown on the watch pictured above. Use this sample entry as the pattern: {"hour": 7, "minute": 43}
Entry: {"hour": 4, "minute": 9}
